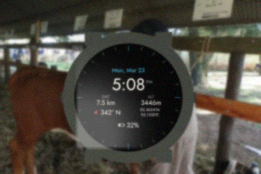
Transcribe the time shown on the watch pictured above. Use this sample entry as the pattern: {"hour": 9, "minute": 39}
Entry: {"hour": 5, "minute": 8}
